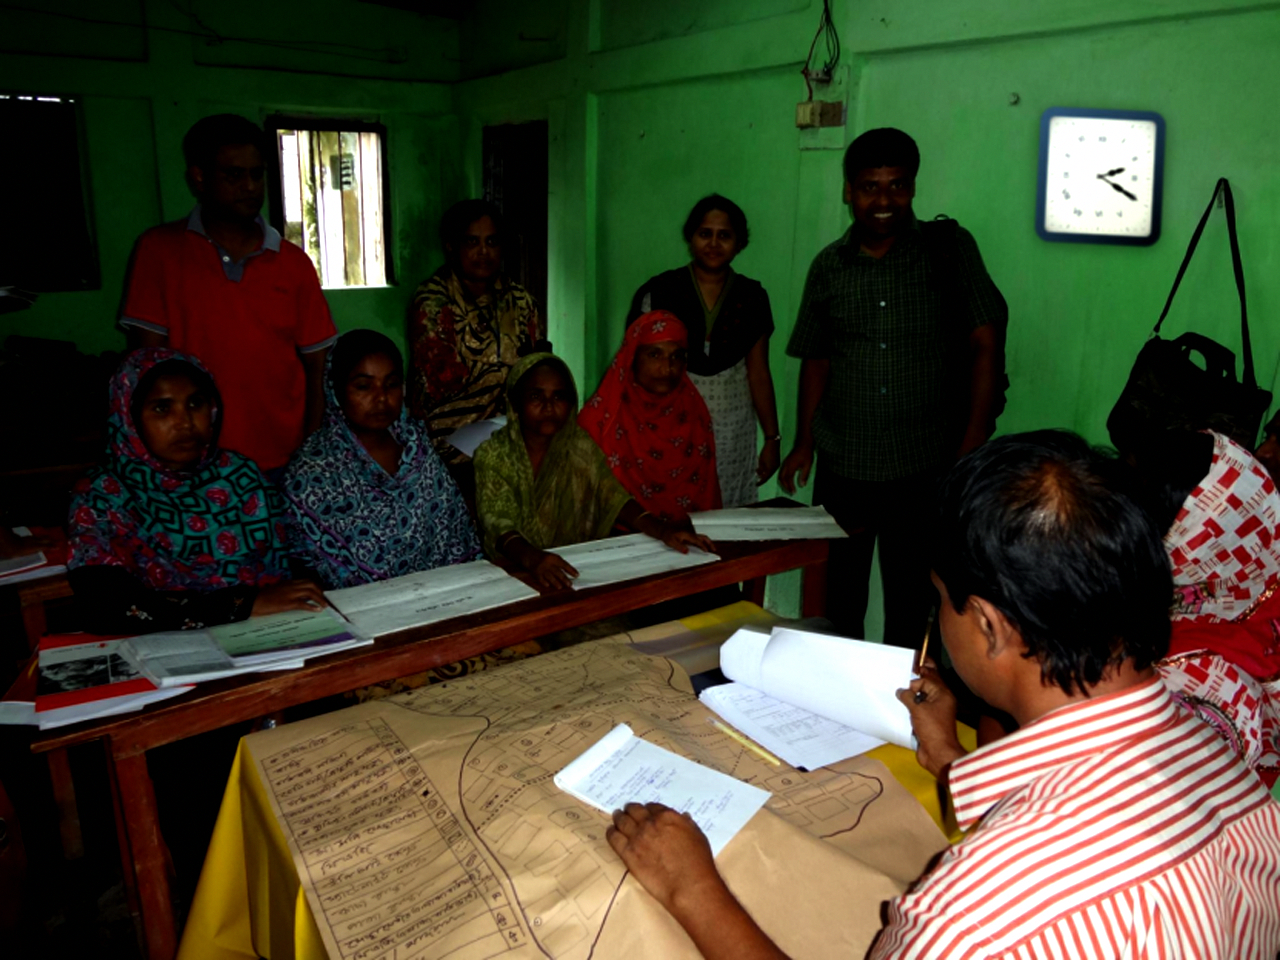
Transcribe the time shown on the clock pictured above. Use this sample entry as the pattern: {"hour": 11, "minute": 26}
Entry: {"hour": 2, "minute": 20}
